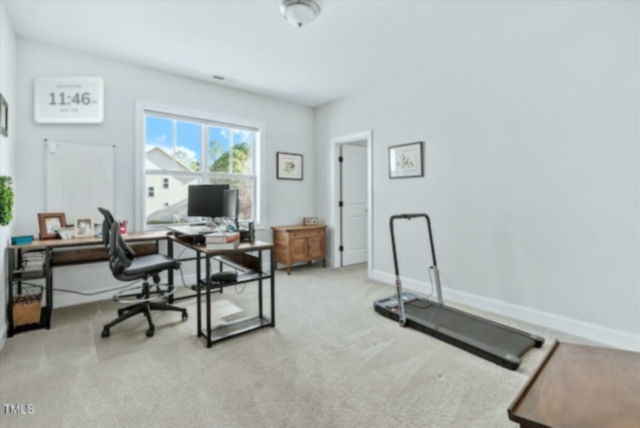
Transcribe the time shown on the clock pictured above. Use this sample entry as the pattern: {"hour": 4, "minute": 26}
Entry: {"hour": 11, "minute": 46}
